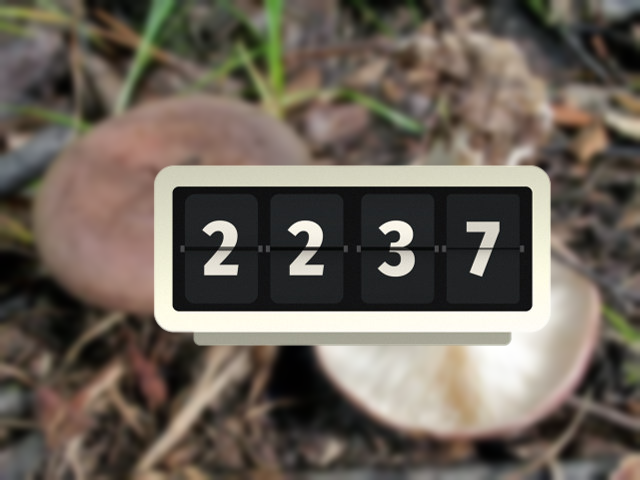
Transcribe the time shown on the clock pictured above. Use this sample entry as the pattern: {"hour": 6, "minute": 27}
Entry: {"hour": 22, "minute": 37}
